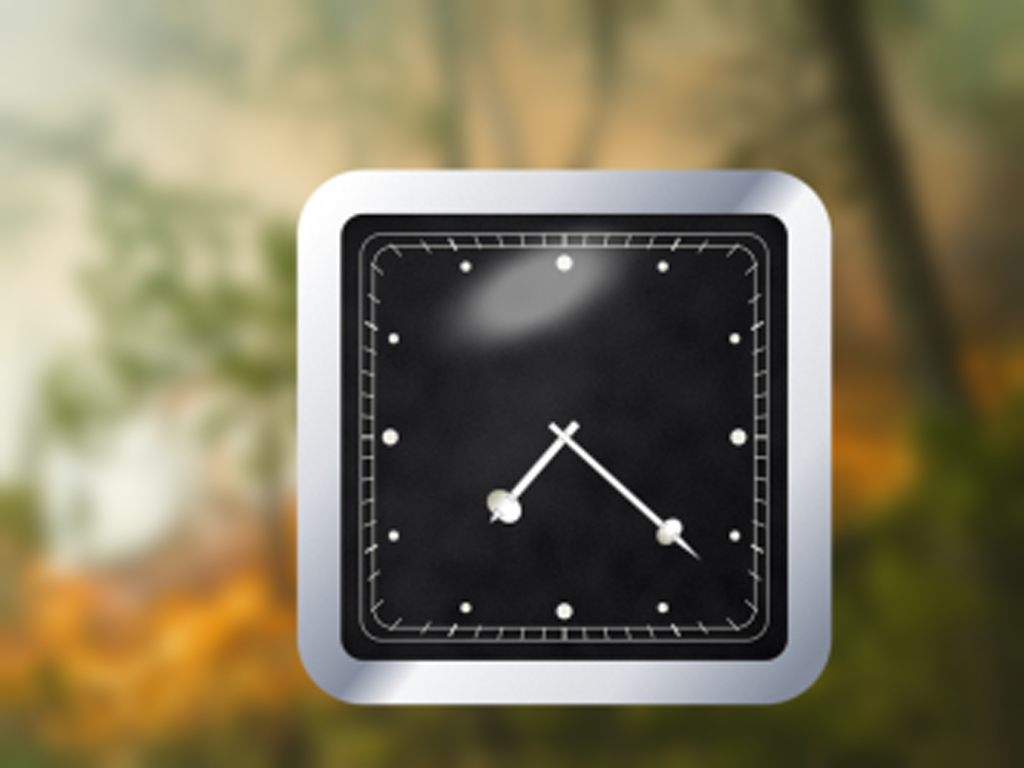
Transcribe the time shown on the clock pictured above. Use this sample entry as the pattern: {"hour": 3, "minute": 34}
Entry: {"hour": 7, "minute": 22}
